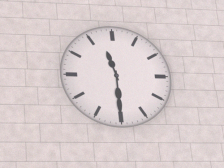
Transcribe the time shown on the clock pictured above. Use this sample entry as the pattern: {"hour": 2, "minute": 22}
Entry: {"hour": 11, "minute": 30}
